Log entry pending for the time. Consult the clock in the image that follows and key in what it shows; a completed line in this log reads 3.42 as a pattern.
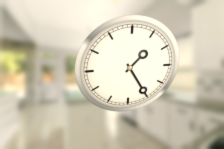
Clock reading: 1.25
